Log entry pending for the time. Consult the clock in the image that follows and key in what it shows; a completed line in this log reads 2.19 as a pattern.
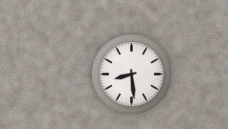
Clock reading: 8.29
